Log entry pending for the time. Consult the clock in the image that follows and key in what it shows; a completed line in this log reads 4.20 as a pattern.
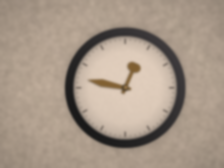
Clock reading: 12.47
